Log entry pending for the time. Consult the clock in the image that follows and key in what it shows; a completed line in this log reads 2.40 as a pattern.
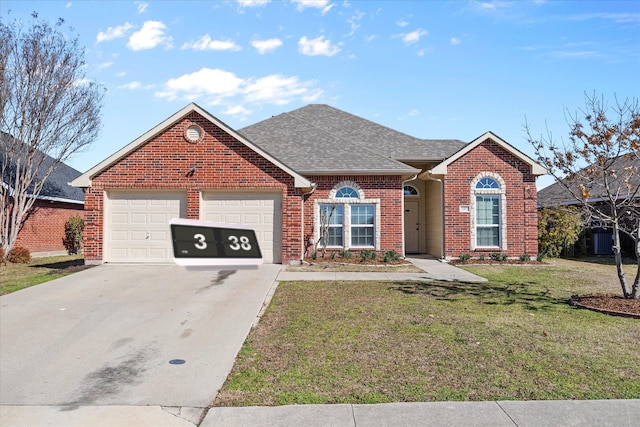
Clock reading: 3.38
